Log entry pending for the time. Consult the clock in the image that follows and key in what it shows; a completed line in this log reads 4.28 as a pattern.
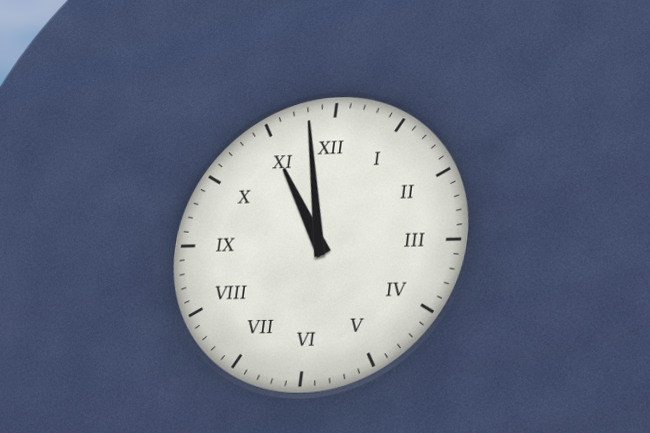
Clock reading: 10.58
